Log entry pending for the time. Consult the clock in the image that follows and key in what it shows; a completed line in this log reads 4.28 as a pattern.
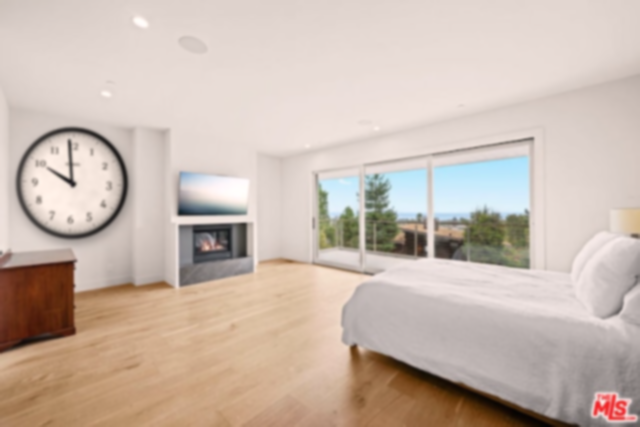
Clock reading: 9.59
